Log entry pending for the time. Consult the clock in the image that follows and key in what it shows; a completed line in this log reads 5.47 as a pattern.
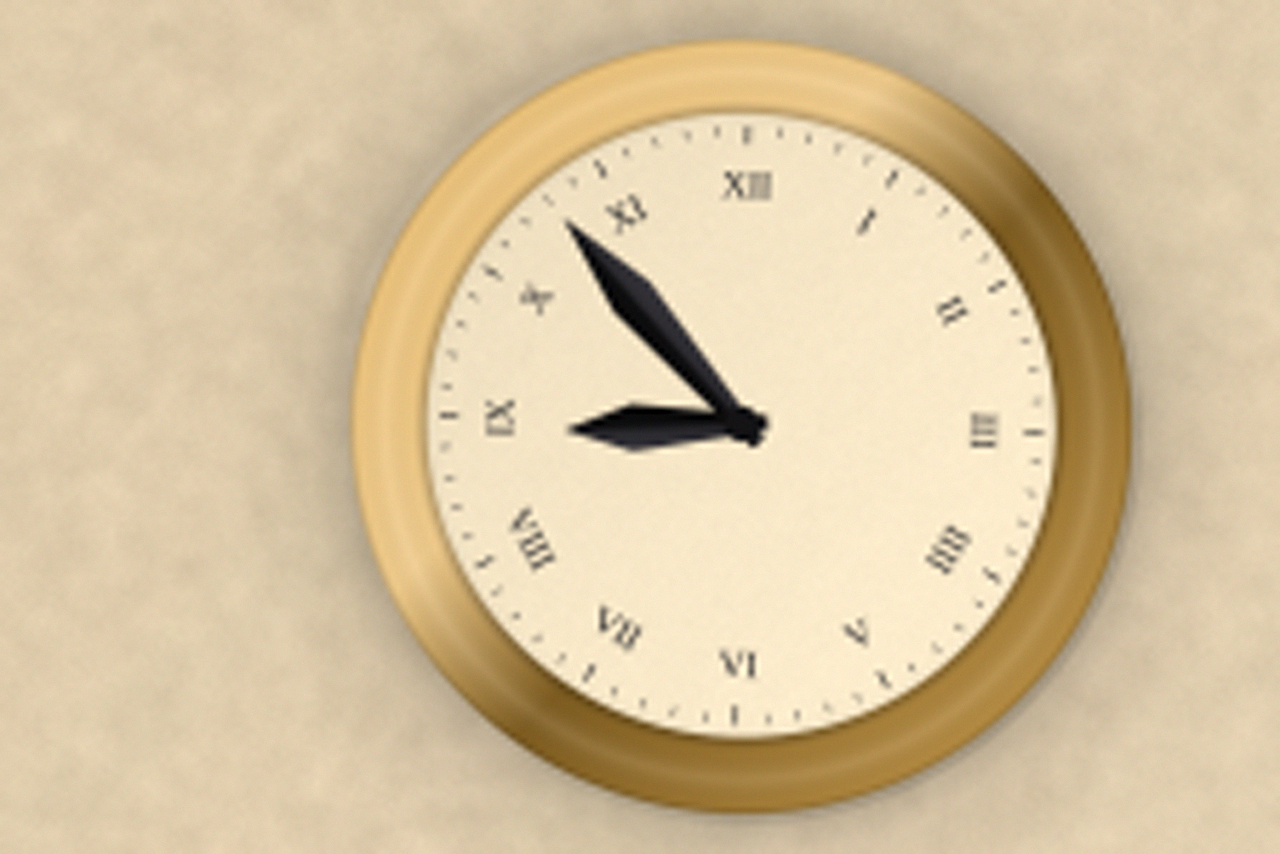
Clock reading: 8.53
